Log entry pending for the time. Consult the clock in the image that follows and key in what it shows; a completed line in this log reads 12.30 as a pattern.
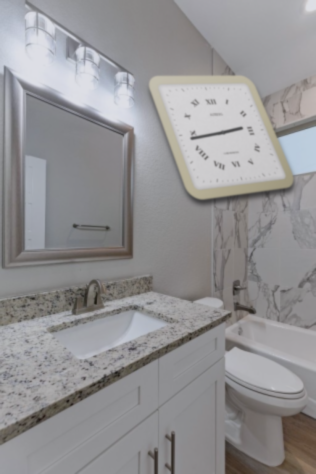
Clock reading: 2.44
